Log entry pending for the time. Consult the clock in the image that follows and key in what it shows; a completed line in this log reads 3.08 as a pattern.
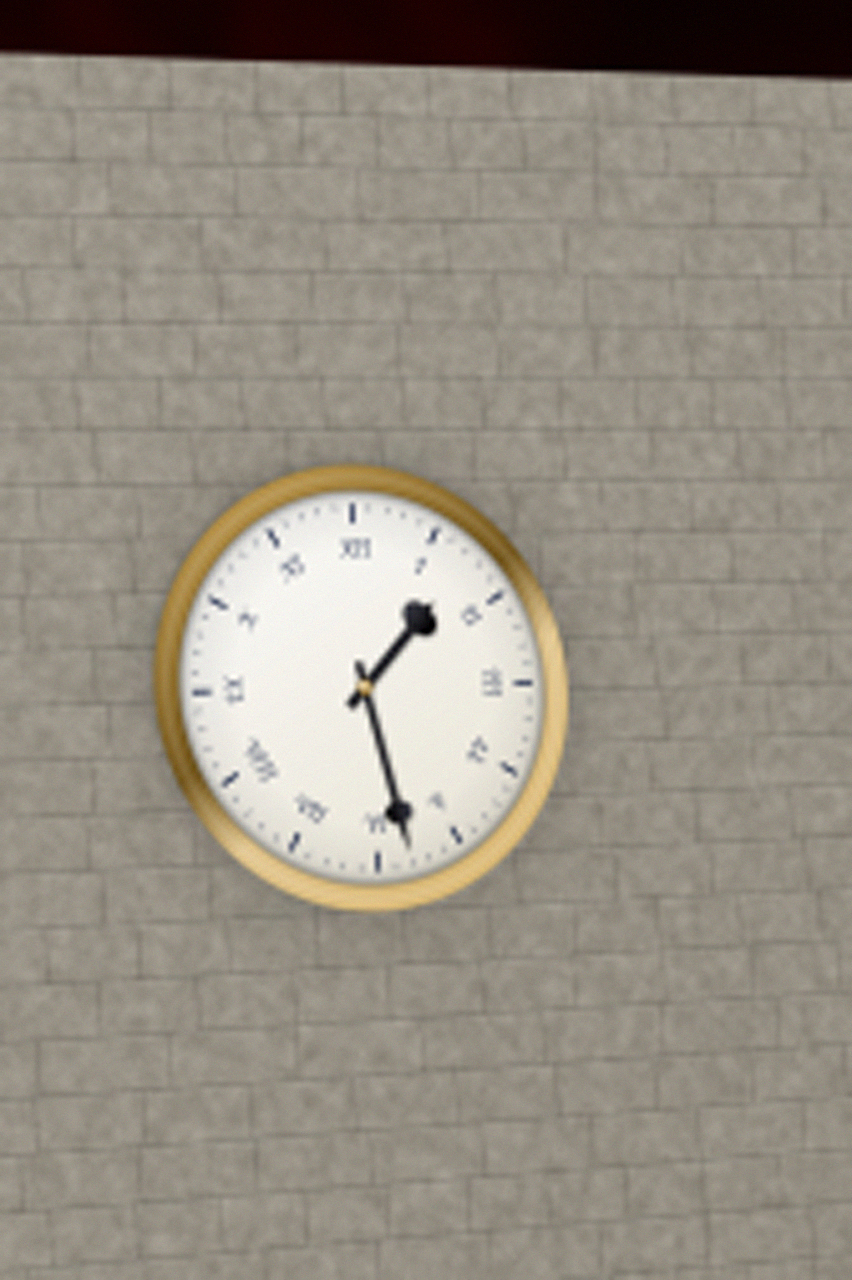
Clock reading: 1.28
